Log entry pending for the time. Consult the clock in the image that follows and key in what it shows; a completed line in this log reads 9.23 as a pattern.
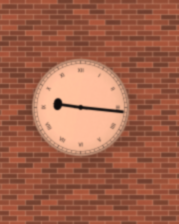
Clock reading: 9.16
